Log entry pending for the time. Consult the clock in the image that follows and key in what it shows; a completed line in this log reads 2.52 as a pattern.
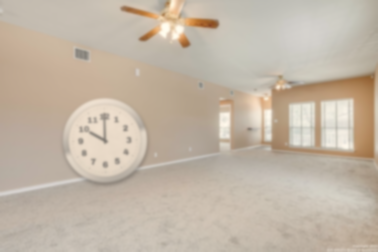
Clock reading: 10.00
